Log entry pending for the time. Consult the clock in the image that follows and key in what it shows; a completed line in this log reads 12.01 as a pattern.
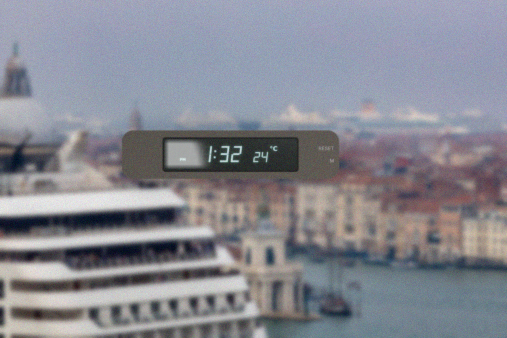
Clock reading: 1.32
